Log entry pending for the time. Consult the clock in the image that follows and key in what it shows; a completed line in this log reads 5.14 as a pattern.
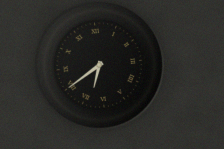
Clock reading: 6.40
